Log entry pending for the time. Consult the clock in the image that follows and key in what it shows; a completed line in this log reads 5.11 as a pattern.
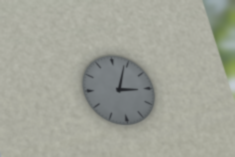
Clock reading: 3.04
